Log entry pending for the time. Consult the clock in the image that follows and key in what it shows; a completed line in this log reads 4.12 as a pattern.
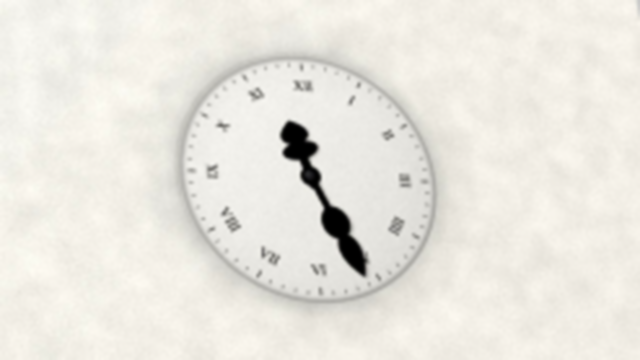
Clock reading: 11.26
